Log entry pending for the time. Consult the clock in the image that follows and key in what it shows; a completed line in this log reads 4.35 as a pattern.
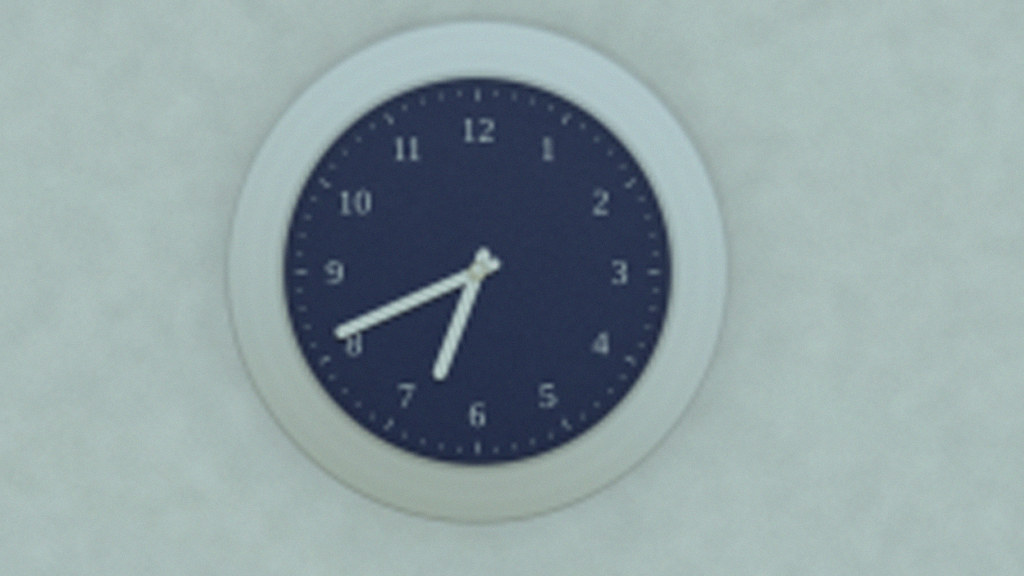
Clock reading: 6.41
